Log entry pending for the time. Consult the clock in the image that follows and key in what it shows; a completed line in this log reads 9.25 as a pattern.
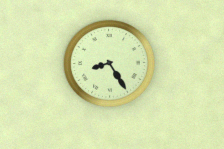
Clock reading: 8.25
